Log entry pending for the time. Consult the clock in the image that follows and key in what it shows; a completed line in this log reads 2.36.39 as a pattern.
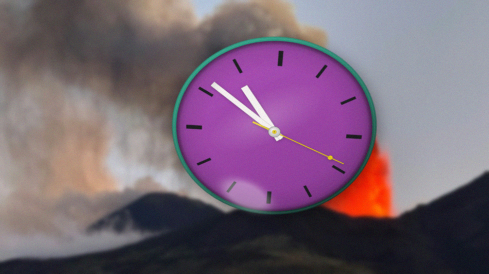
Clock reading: 10.51.19
